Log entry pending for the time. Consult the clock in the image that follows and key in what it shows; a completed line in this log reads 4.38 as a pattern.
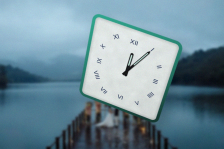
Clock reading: 12.05
